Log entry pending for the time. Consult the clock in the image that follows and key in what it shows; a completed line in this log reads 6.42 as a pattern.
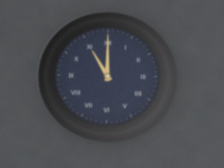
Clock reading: 11.00
